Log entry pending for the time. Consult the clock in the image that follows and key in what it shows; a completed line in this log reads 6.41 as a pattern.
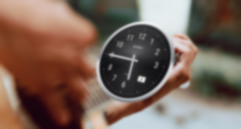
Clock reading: 5.45
